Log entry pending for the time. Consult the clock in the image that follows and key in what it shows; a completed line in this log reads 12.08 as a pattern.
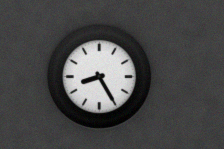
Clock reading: 8.25
